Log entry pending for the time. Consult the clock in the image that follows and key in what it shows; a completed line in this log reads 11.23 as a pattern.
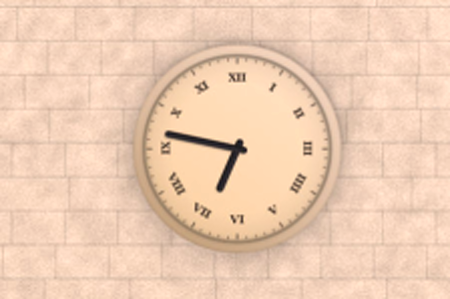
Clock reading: 6.47
